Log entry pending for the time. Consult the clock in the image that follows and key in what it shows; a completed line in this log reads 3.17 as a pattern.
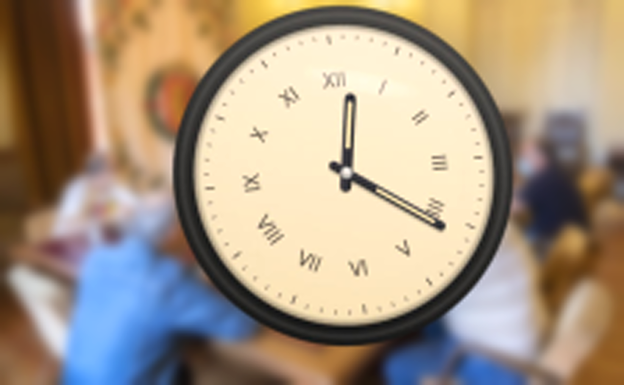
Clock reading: 12.21
